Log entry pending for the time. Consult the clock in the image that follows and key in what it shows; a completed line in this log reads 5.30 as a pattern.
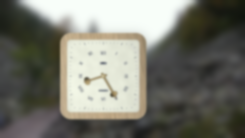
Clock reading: 8.25
